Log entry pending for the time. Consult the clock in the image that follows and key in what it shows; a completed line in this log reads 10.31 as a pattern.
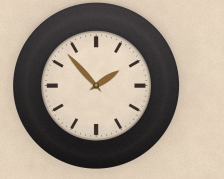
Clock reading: 1.53
